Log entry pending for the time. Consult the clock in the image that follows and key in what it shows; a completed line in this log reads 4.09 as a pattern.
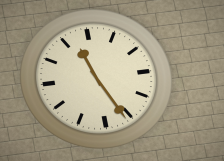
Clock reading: 11.26
